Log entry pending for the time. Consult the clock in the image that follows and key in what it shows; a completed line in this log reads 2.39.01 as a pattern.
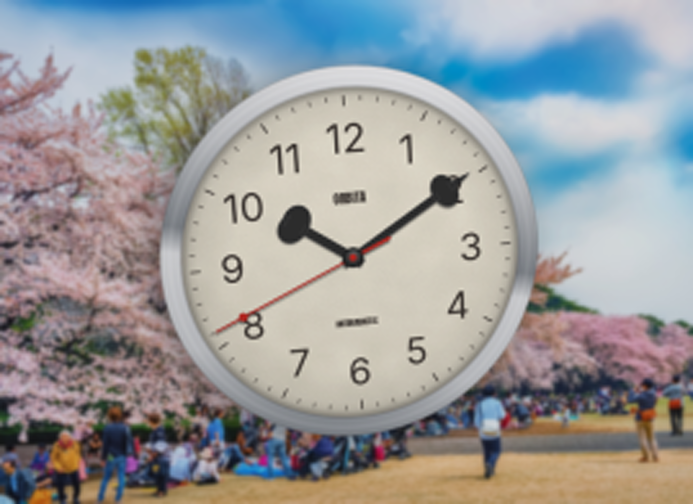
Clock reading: 10.09.41
